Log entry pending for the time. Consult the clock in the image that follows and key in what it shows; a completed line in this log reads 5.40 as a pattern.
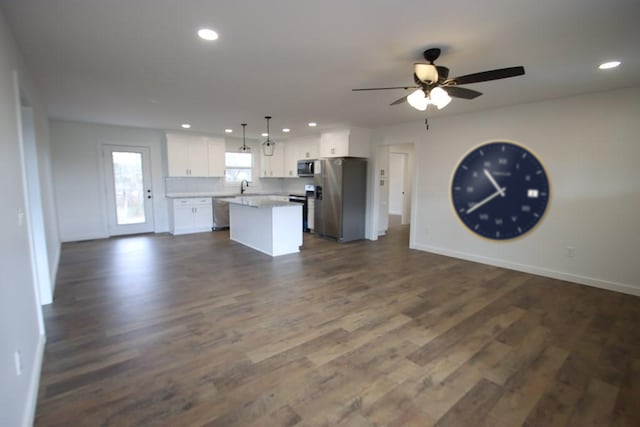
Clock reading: 10.39
